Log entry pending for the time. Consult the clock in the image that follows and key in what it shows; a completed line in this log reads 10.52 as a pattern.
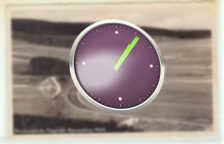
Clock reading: 1.06
